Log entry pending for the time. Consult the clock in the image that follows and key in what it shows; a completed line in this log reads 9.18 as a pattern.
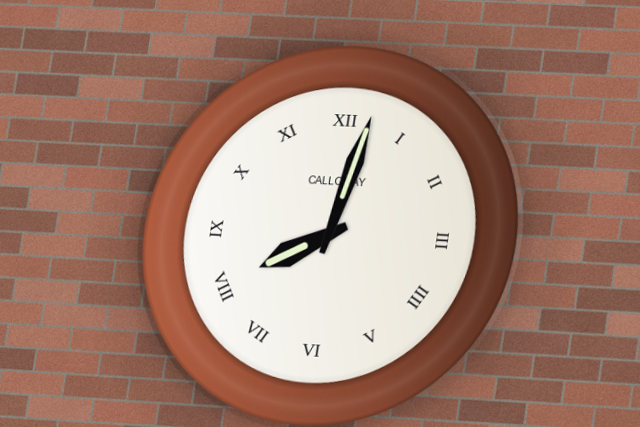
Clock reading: 8.02
